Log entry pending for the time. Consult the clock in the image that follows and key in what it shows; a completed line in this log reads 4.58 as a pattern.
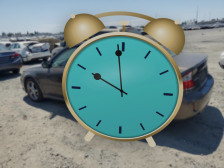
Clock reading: 9.59
